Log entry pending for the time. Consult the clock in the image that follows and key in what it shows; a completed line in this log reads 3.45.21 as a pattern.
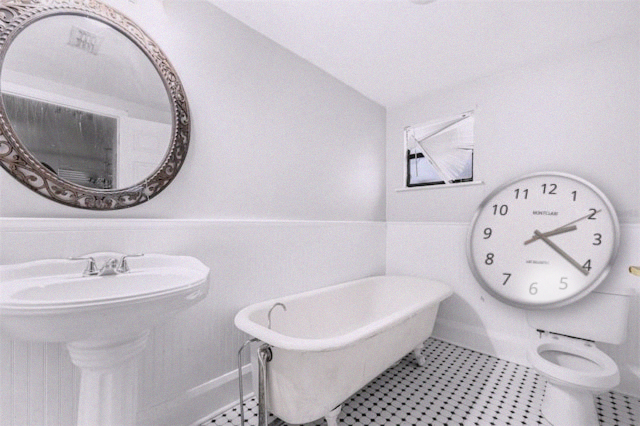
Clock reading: 2.21.10
